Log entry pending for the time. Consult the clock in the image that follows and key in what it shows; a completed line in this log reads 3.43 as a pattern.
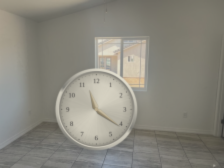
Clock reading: 11.21
